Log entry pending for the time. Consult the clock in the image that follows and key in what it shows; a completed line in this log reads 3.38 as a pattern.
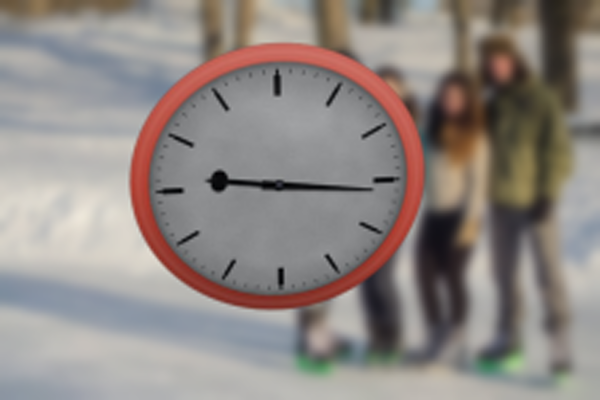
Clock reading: 9.16
